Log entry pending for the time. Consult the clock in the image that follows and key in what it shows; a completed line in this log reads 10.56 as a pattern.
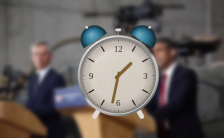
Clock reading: 1.32
